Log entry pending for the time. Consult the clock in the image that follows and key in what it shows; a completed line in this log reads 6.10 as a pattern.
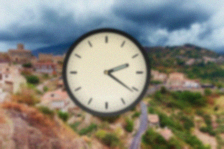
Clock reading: 2.21
